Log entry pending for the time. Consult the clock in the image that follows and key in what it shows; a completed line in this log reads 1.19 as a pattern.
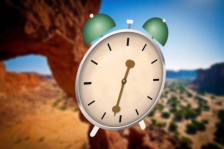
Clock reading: 12.32
